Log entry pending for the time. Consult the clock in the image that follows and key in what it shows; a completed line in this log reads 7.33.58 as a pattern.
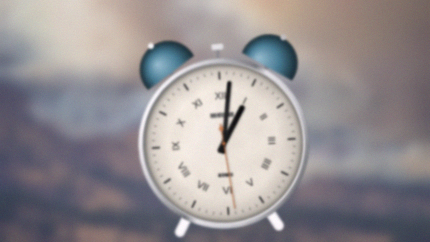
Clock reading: 1.01.29
